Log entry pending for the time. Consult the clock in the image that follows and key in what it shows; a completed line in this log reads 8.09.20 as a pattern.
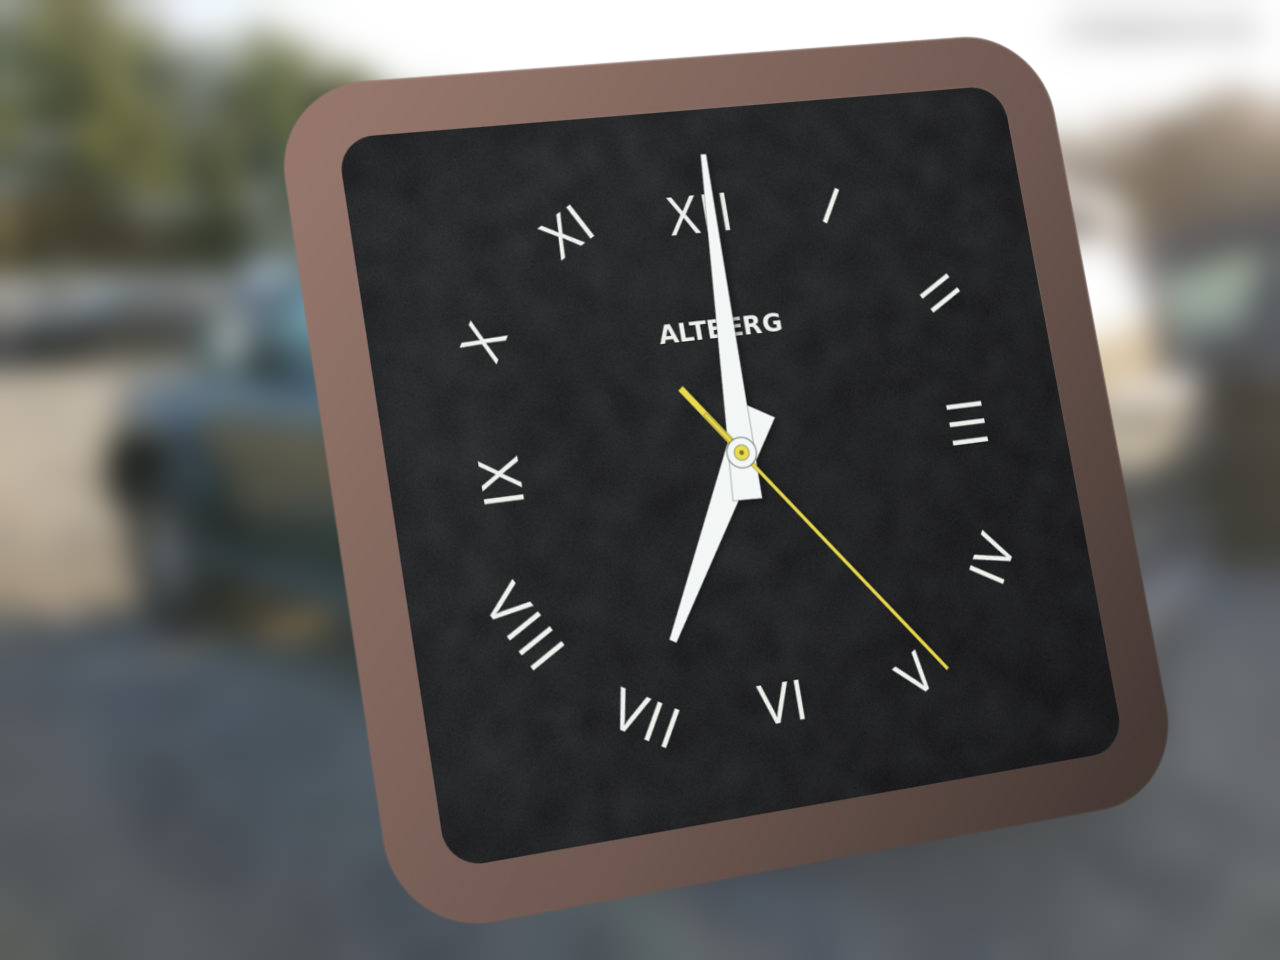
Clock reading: 7.00.24
